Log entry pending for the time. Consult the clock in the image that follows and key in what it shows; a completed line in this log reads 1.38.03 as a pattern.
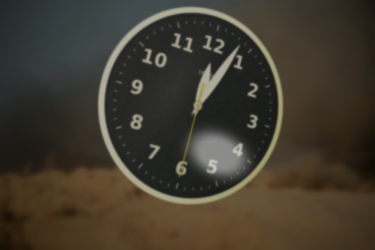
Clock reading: 12.03.30
